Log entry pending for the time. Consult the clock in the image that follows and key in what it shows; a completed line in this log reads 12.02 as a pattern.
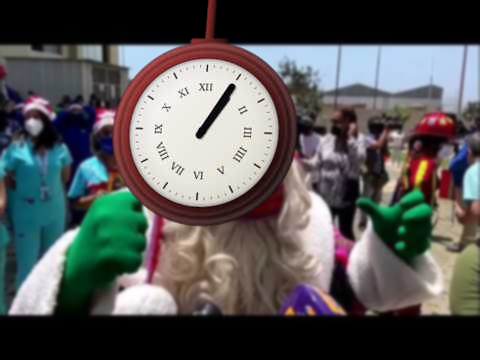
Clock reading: 1.05
